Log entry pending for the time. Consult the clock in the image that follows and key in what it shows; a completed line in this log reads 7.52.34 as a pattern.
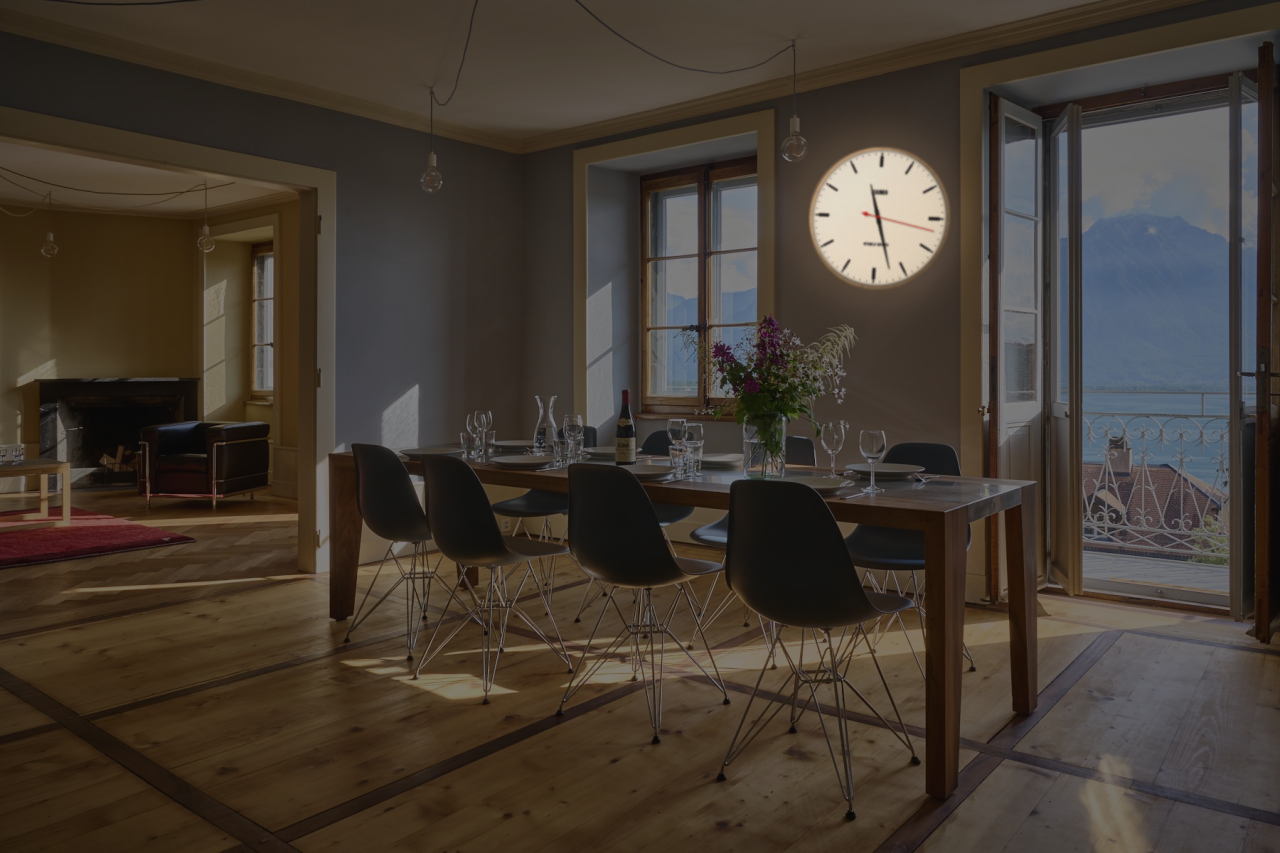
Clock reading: 11.27.17
